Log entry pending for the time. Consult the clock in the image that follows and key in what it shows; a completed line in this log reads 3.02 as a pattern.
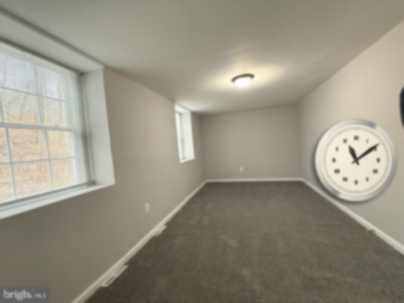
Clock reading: 11.09
